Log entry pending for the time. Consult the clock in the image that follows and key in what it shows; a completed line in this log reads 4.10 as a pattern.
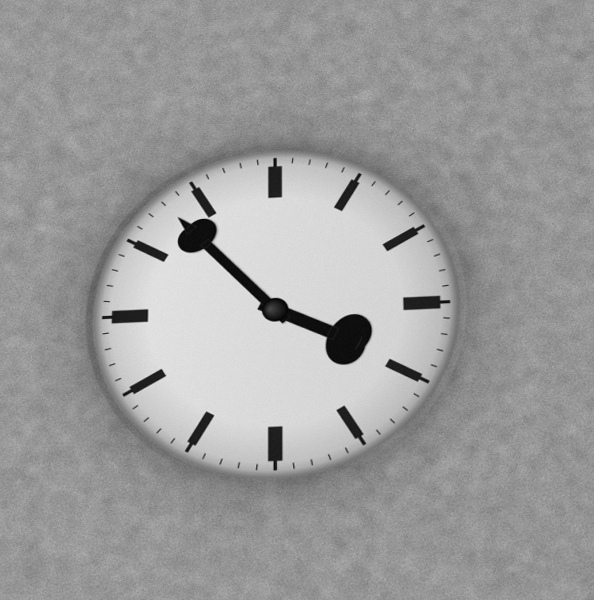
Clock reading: 3.53
